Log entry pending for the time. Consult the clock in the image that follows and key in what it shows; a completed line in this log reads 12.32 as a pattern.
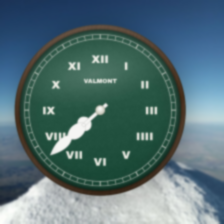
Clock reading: 7.38
